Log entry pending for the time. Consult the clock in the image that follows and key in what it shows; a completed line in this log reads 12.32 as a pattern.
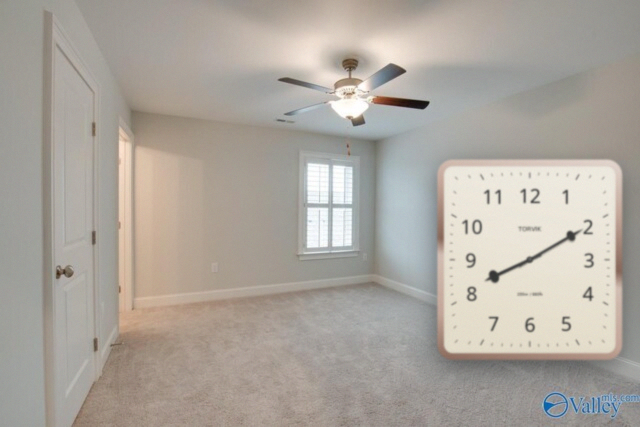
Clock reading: 8.10
